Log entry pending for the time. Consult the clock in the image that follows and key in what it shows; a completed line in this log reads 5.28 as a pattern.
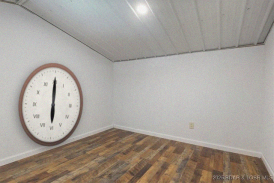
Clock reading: 6.00
